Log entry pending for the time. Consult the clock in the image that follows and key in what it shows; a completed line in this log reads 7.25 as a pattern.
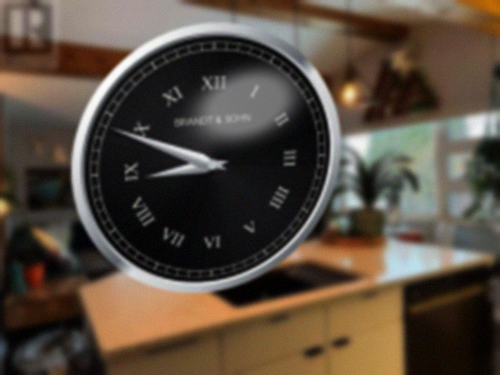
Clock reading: 8.49
